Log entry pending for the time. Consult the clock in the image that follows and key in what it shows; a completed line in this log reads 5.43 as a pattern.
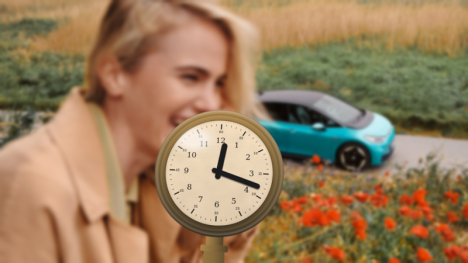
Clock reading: 12.18
